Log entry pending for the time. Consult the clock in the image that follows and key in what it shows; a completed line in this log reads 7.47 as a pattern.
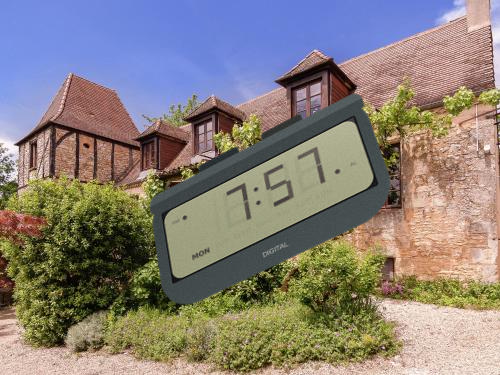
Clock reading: 7.57
